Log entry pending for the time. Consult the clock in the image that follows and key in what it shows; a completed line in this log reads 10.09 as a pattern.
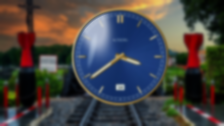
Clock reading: 3.39
